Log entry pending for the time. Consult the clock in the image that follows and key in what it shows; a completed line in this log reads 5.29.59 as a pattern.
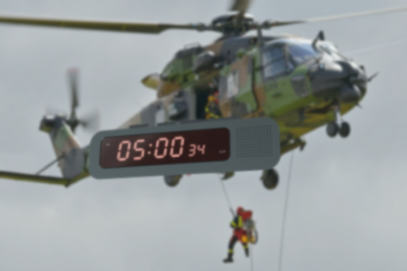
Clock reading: 5.00.34
